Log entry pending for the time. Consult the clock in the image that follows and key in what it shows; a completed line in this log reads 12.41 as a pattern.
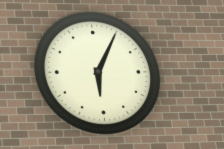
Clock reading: 6.05
